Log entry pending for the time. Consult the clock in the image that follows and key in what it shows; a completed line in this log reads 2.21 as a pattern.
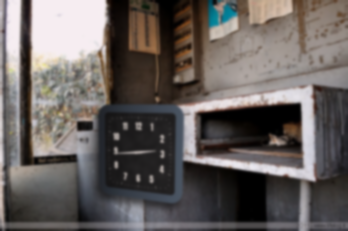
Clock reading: 2.44
